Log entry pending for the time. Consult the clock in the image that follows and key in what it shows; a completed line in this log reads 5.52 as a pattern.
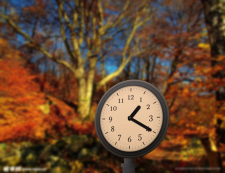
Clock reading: 1.20
